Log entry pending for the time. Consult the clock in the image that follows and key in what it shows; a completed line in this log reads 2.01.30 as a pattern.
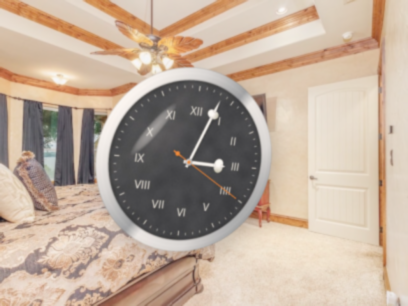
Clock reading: 3.03.20
